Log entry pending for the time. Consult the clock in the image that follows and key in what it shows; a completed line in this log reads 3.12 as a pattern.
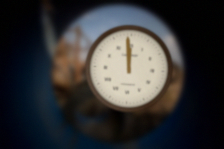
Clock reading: 11.59
